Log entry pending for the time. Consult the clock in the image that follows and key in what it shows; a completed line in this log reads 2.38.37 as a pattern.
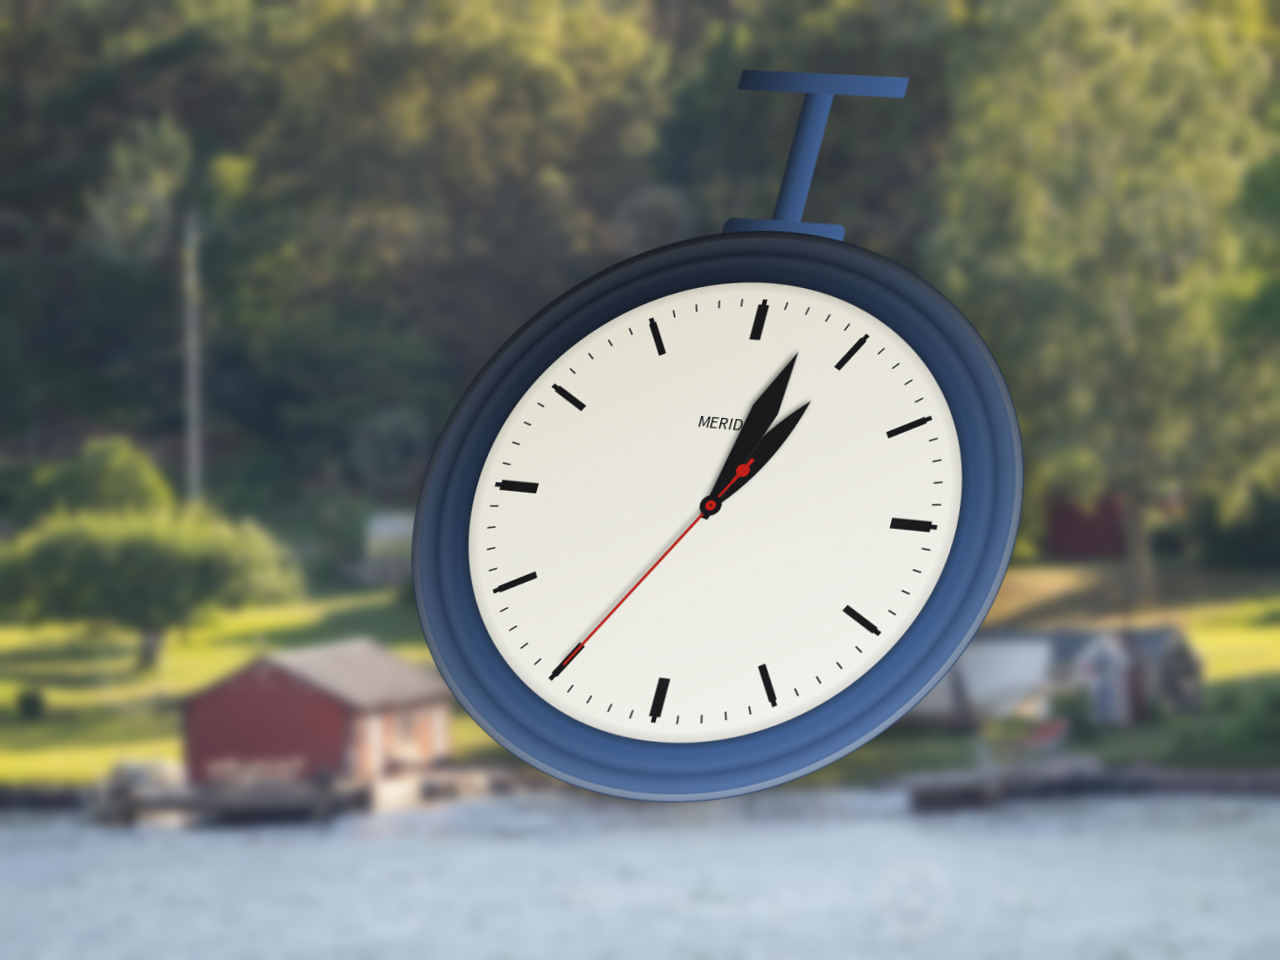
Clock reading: 1.02.35
